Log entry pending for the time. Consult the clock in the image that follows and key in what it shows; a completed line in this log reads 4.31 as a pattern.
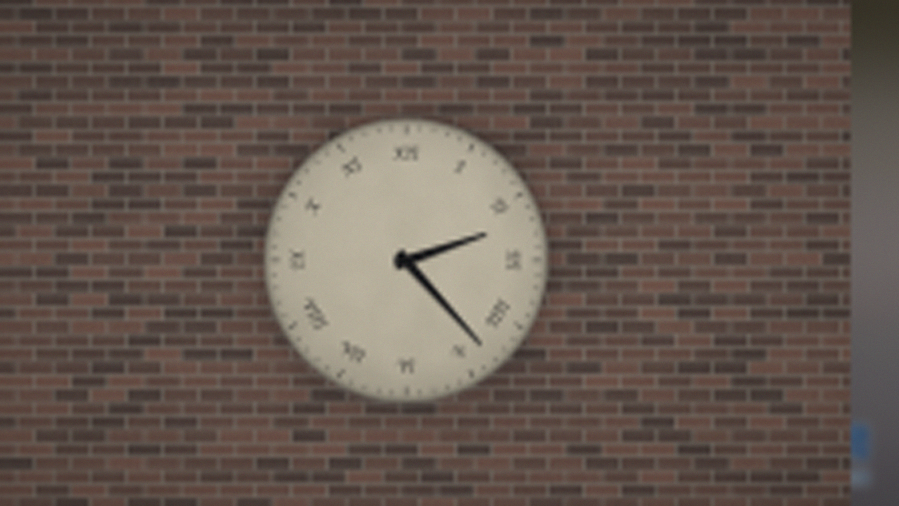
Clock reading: 2.23
